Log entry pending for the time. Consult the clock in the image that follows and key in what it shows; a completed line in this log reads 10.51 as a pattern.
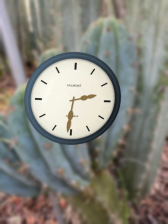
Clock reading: 2.31
